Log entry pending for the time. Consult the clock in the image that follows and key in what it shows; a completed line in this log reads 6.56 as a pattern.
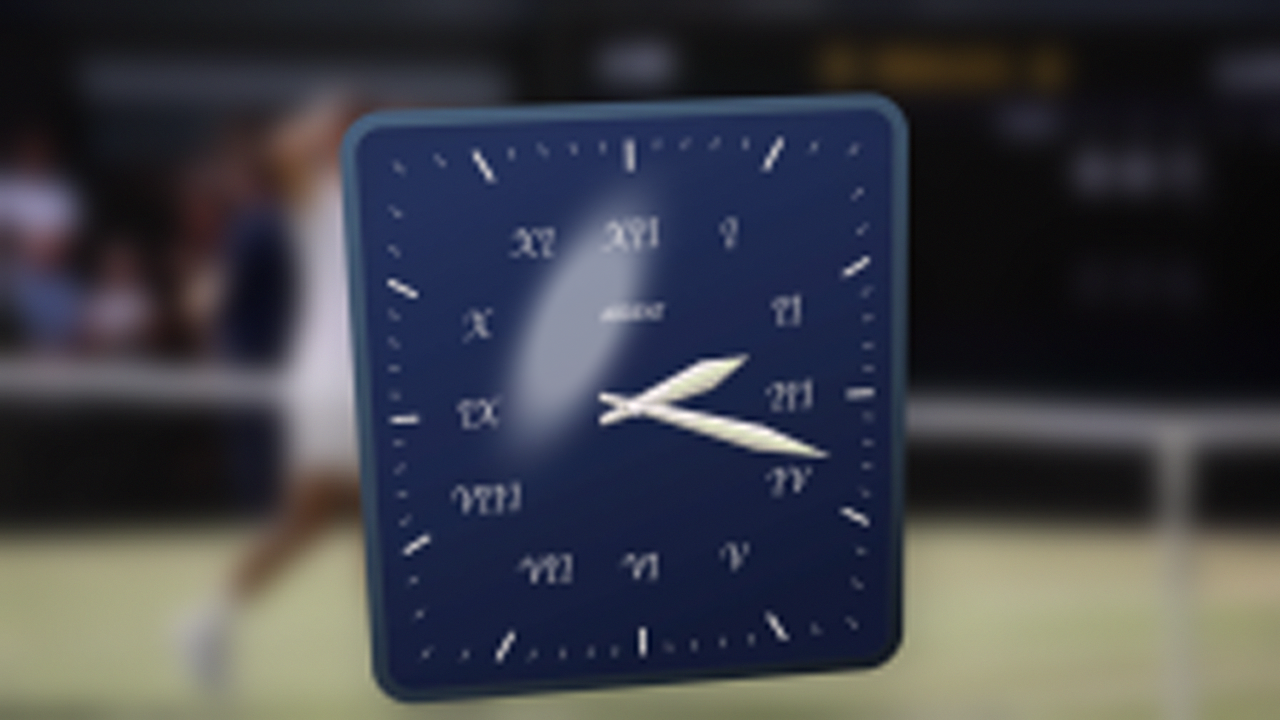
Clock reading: 2.18
